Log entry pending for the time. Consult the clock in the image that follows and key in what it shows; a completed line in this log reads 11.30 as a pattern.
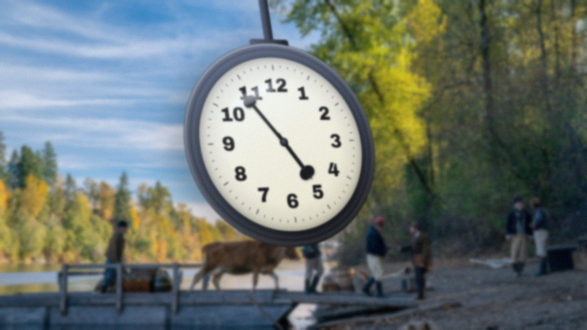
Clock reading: 4.54
